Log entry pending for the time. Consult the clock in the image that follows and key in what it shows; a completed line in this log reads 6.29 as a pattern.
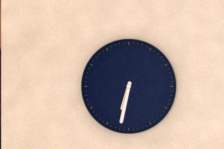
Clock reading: 6.32
